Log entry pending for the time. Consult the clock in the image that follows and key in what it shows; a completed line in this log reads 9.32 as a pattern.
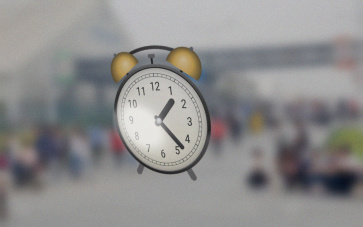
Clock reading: 1.23
